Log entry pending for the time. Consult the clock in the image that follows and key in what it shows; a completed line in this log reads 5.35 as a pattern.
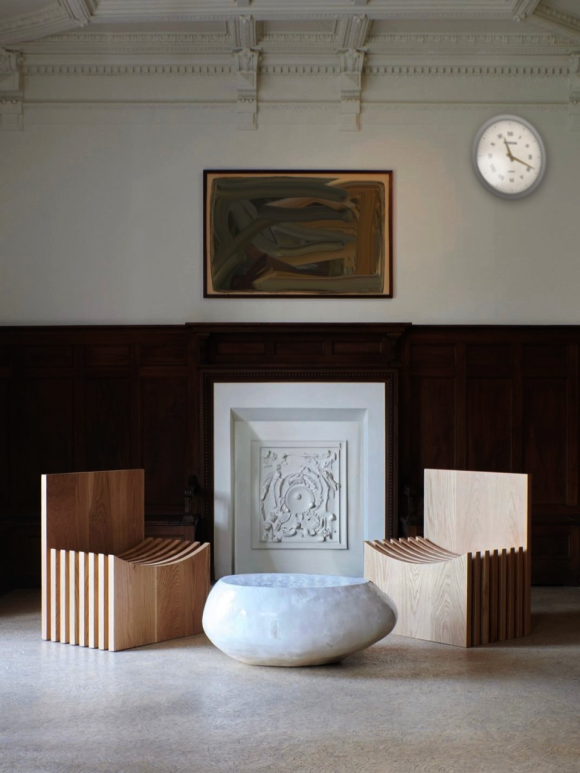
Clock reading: 11.19
